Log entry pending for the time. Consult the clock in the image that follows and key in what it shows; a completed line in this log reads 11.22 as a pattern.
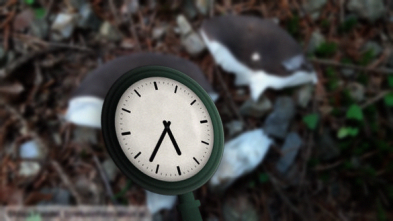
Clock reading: 5.37
